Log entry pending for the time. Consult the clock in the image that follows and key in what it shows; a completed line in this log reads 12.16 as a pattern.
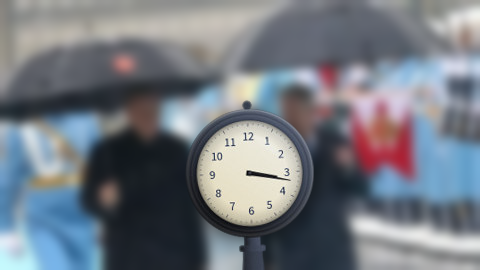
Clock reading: 3.17
